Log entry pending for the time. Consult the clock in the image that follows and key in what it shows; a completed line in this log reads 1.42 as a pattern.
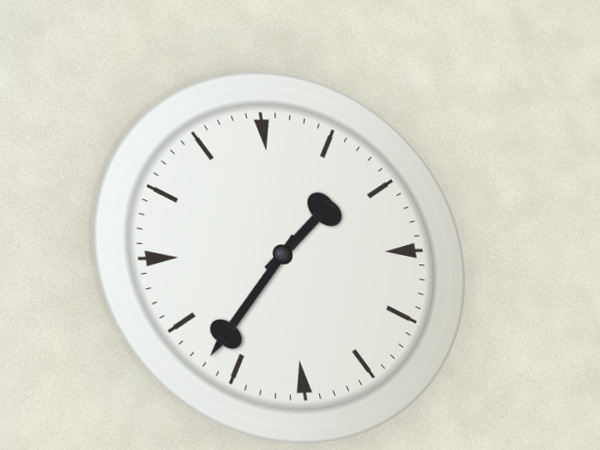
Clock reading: 1.37
